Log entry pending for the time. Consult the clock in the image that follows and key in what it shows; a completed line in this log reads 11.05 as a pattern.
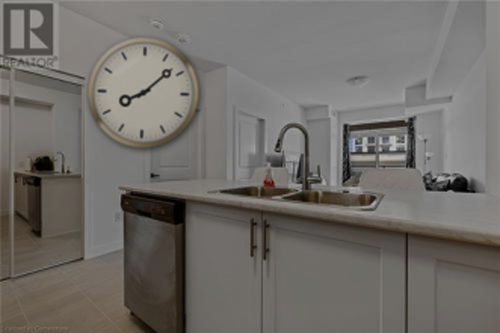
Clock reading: 8.08
